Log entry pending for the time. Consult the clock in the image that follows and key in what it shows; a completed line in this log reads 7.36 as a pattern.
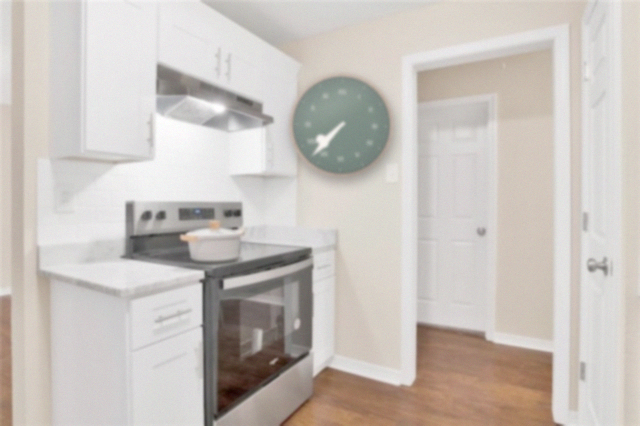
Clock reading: 7.37
